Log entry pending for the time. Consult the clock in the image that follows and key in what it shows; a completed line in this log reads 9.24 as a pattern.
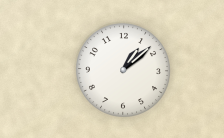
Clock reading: 1.08
